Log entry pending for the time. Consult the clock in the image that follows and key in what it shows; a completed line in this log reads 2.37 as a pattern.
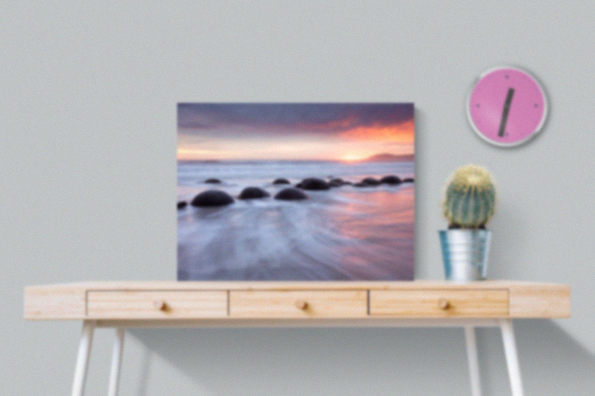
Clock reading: 12.32
